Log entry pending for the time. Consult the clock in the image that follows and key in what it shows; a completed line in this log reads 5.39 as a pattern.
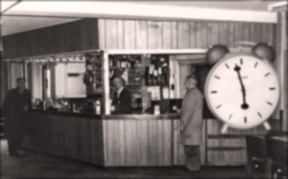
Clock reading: 5.58
